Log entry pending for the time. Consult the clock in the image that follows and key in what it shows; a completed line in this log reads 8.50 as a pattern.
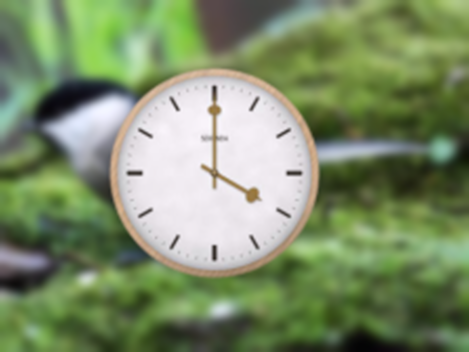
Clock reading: 4.00
